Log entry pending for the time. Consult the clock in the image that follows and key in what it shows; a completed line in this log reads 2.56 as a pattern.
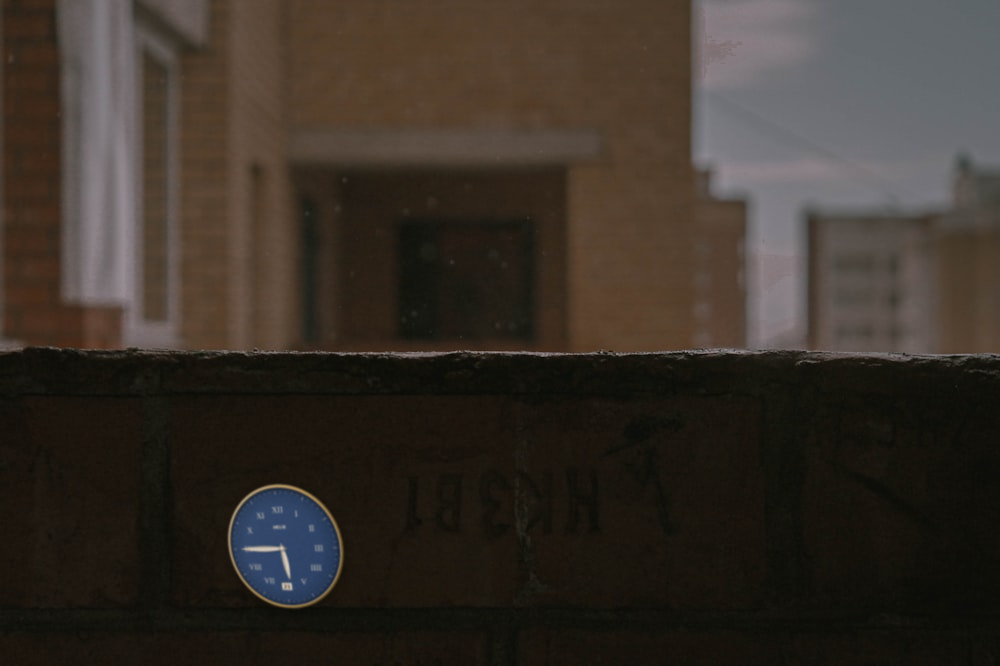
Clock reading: 5.45
